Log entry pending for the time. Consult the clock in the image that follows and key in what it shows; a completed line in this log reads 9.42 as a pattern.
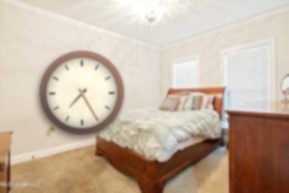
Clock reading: 7.25
